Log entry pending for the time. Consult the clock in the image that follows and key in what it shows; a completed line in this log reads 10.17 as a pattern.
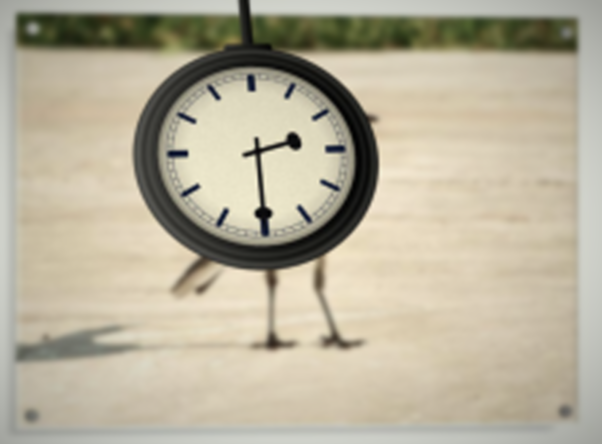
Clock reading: 2.30
